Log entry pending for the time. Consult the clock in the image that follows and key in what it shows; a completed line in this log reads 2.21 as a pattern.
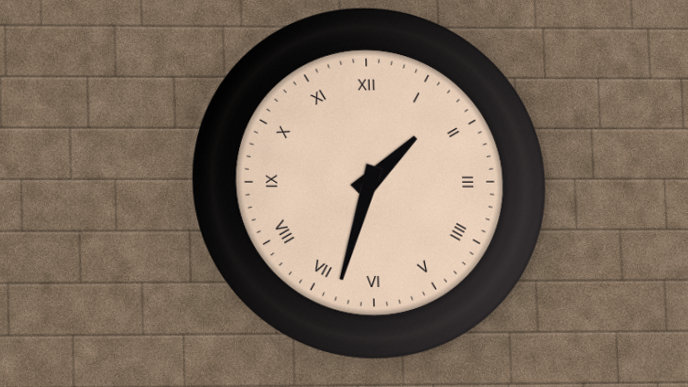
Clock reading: 1.33
